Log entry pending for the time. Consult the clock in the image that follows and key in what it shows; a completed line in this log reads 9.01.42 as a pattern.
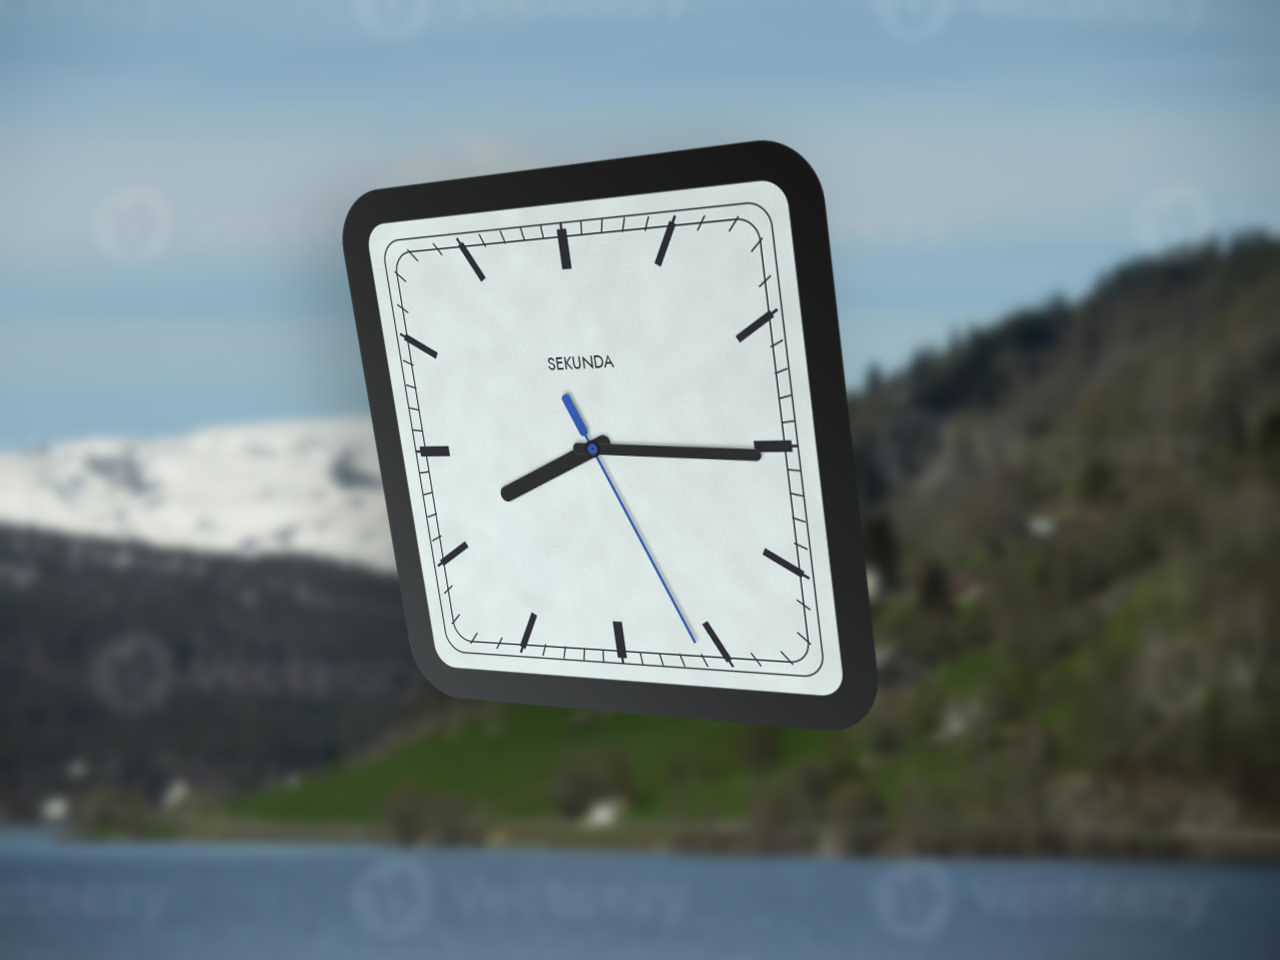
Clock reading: 8.15.26
